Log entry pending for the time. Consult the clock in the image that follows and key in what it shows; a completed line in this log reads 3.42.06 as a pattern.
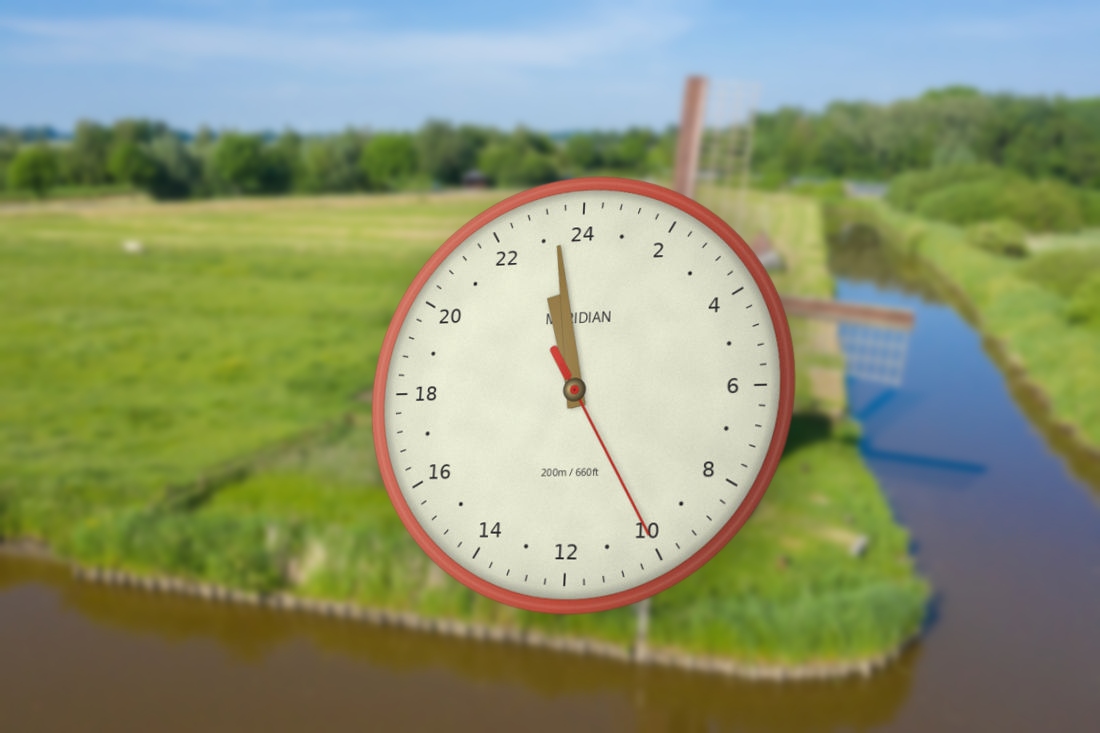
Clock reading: 22.58.25
